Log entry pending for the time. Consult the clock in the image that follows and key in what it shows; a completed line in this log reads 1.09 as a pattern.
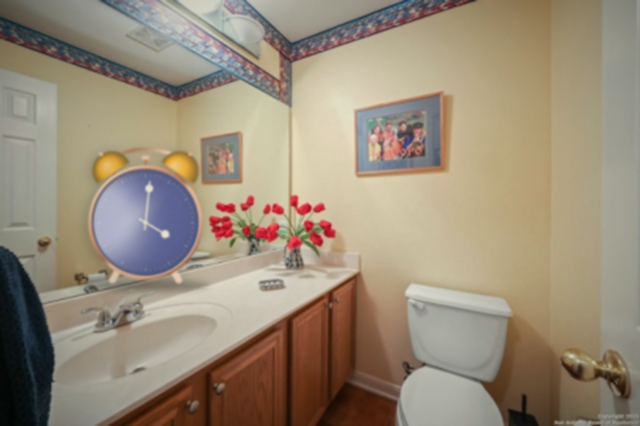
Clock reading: 4.01
